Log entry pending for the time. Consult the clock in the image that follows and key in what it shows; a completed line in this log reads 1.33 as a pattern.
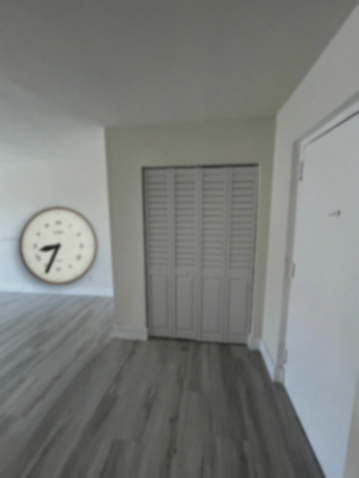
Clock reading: 8.34
